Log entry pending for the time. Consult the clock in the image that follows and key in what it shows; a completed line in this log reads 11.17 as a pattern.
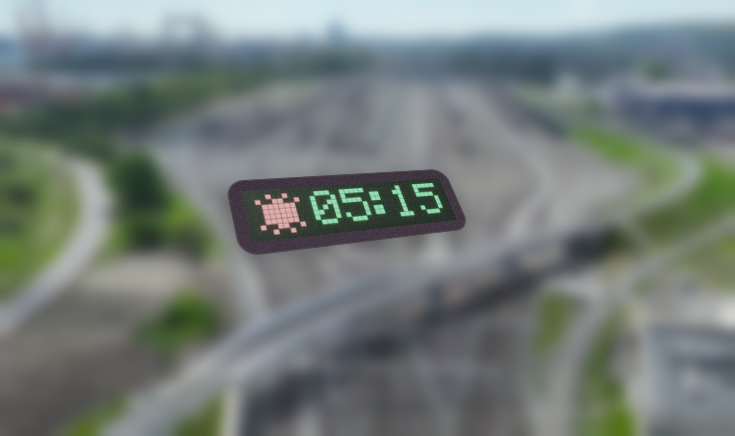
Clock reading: 5.15
